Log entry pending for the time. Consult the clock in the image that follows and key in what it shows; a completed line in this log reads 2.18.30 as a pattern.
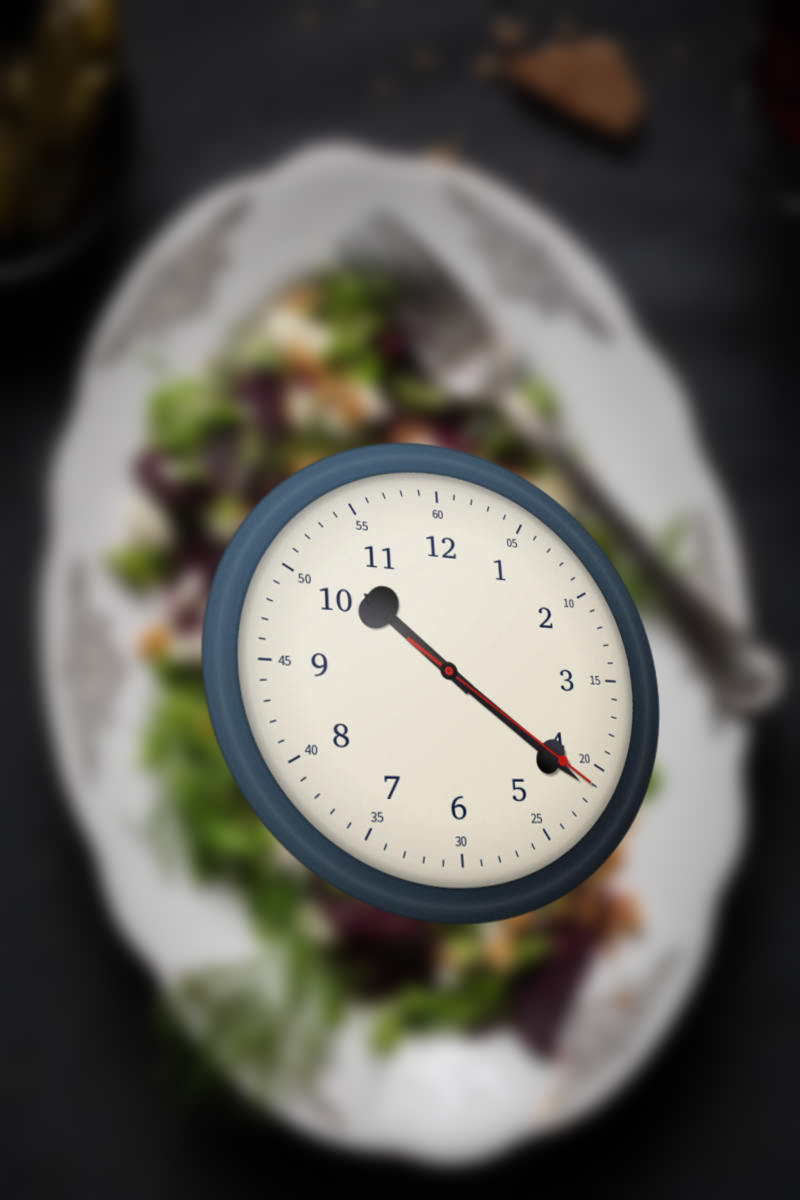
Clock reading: 10.21.21
